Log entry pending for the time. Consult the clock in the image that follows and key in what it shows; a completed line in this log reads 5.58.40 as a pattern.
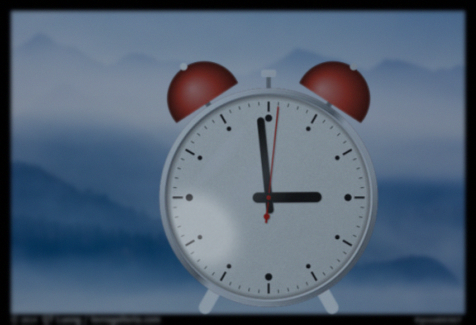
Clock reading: 2.59.01
